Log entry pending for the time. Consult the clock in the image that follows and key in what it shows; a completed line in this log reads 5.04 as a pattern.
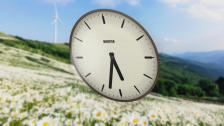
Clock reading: 5.33
